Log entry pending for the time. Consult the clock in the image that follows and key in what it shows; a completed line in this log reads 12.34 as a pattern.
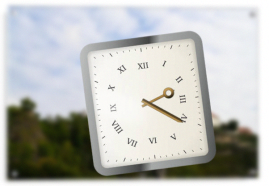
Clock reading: 2.21
